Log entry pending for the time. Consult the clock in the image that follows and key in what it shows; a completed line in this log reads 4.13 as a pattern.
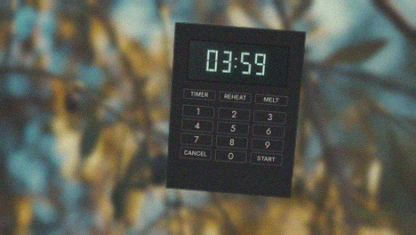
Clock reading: 3.59
